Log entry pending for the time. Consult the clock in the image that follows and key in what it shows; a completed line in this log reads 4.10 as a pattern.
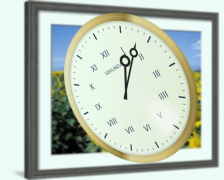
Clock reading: 1.08
